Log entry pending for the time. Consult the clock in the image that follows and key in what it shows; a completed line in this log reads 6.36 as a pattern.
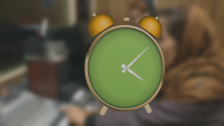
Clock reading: 4.08
